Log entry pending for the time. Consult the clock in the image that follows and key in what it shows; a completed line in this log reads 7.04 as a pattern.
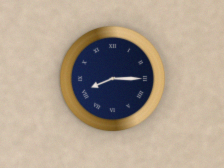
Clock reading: 8.15
